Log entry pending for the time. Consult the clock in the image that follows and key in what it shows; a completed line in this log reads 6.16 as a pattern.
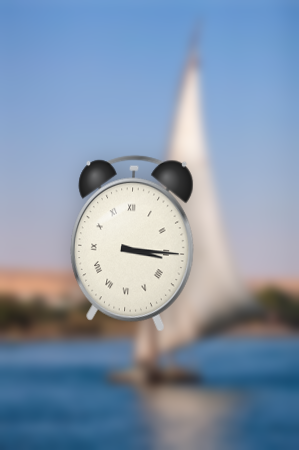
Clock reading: 3.15
